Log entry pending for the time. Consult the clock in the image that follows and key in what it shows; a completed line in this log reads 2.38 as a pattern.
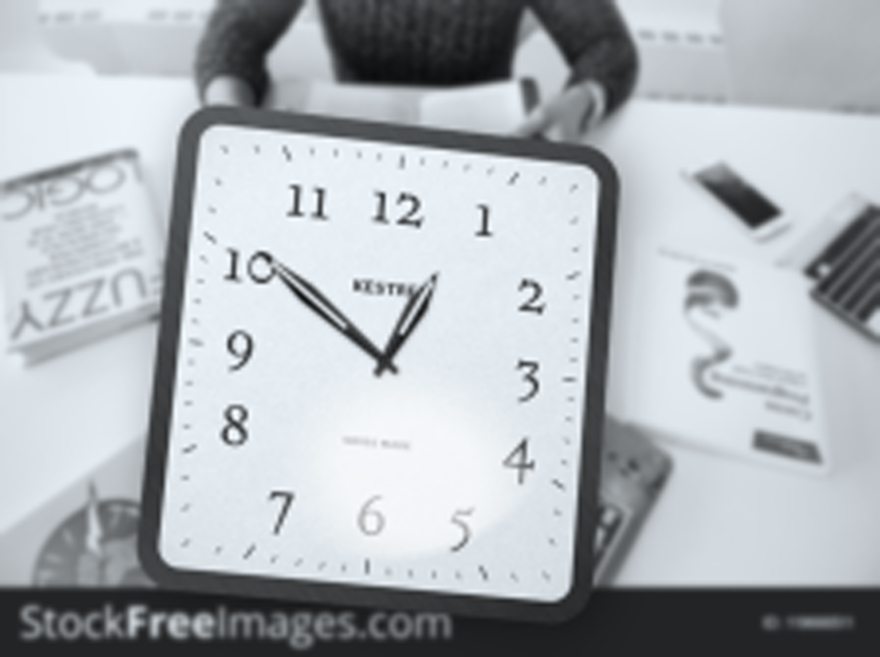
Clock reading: 12.51
